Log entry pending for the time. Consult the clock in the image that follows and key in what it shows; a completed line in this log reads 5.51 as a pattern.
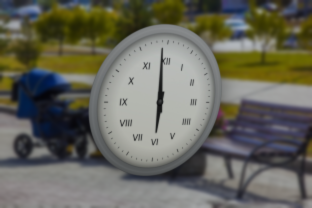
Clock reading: 5.59
